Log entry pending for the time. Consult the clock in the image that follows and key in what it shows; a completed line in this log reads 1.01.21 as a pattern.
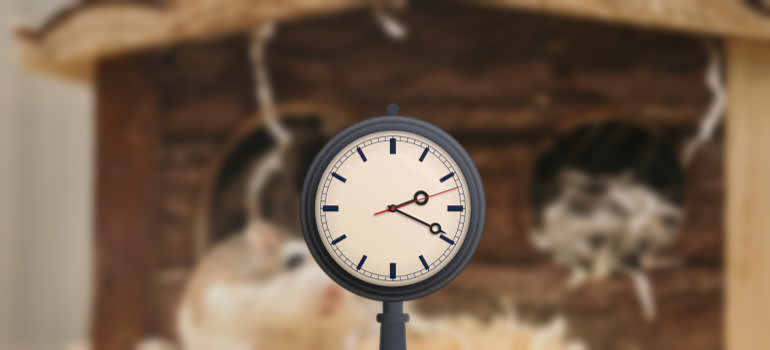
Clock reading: 2.19.12
